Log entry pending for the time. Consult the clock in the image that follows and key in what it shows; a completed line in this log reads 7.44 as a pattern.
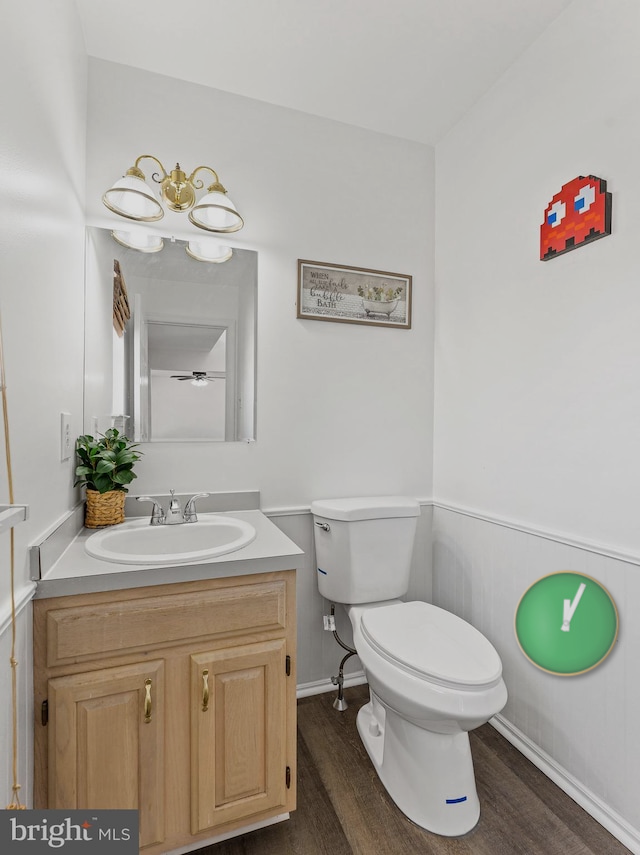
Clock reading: 12.04
